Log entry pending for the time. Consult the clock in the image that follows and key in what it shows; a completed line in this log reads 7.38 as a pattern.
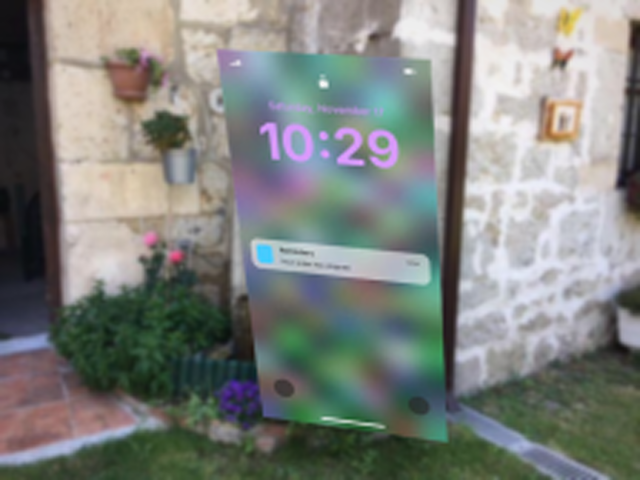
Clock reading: 10.29
